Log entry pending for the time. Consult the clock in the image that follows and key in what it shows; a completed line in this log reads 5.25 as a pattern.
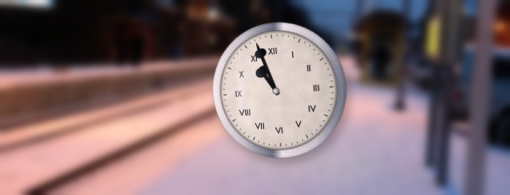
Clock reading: 10.57
